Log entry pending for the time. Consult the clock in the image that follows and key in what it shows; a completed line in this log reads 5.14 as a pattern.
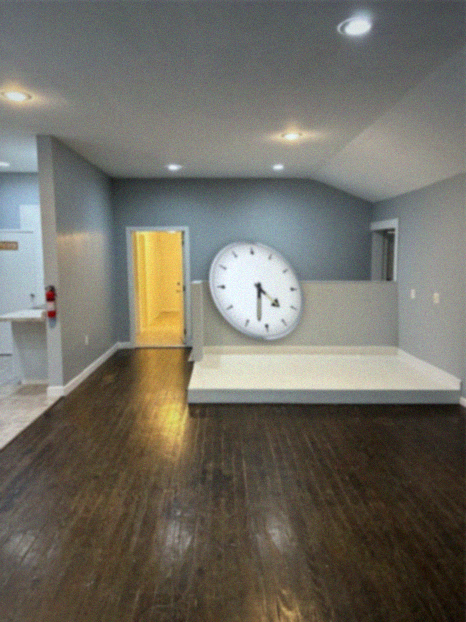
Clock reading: 4.32
